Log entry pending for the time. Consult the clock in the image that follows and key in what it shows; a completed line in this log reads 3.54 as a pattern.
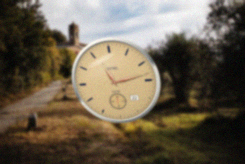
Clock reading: 11.13
